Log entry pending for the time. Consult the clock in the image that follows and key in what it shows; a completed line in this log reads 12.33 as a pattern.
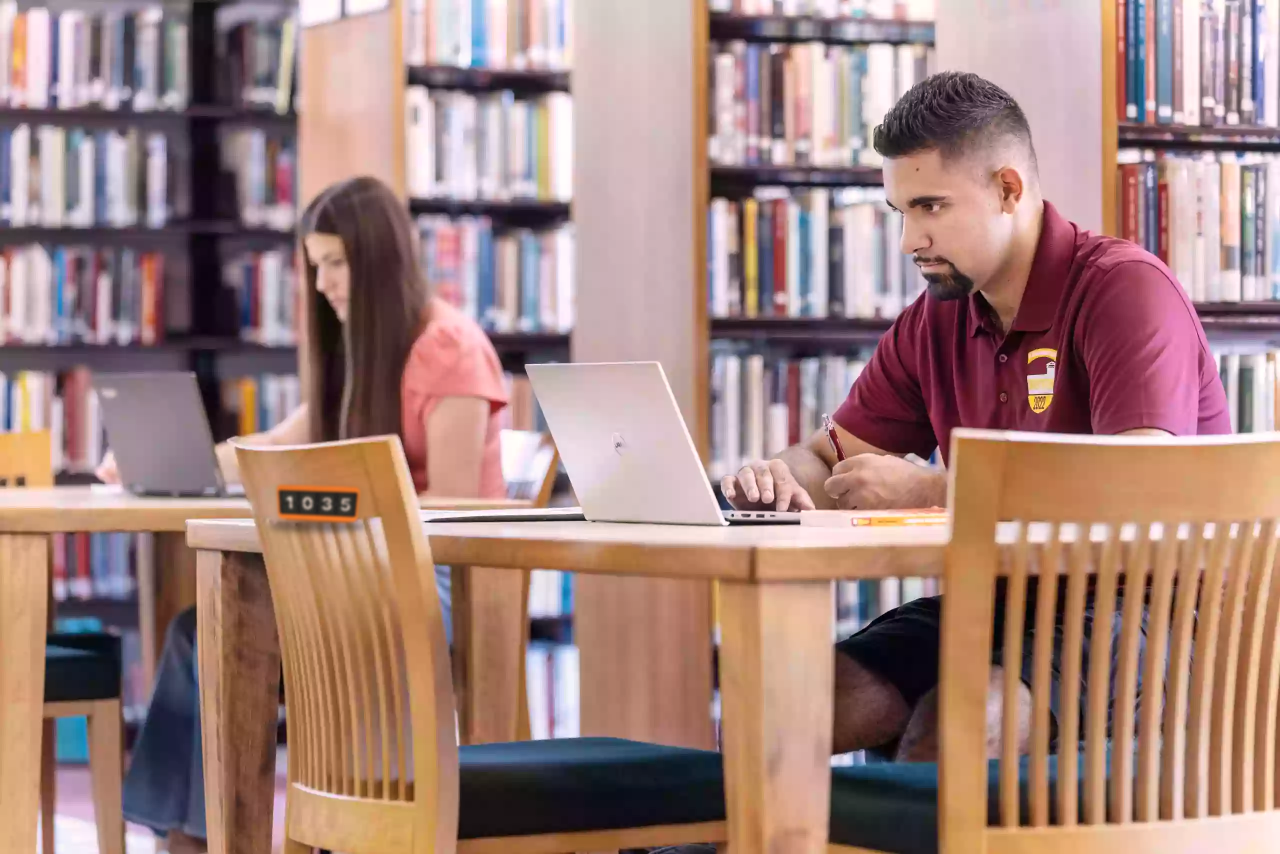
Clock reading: 10.35
